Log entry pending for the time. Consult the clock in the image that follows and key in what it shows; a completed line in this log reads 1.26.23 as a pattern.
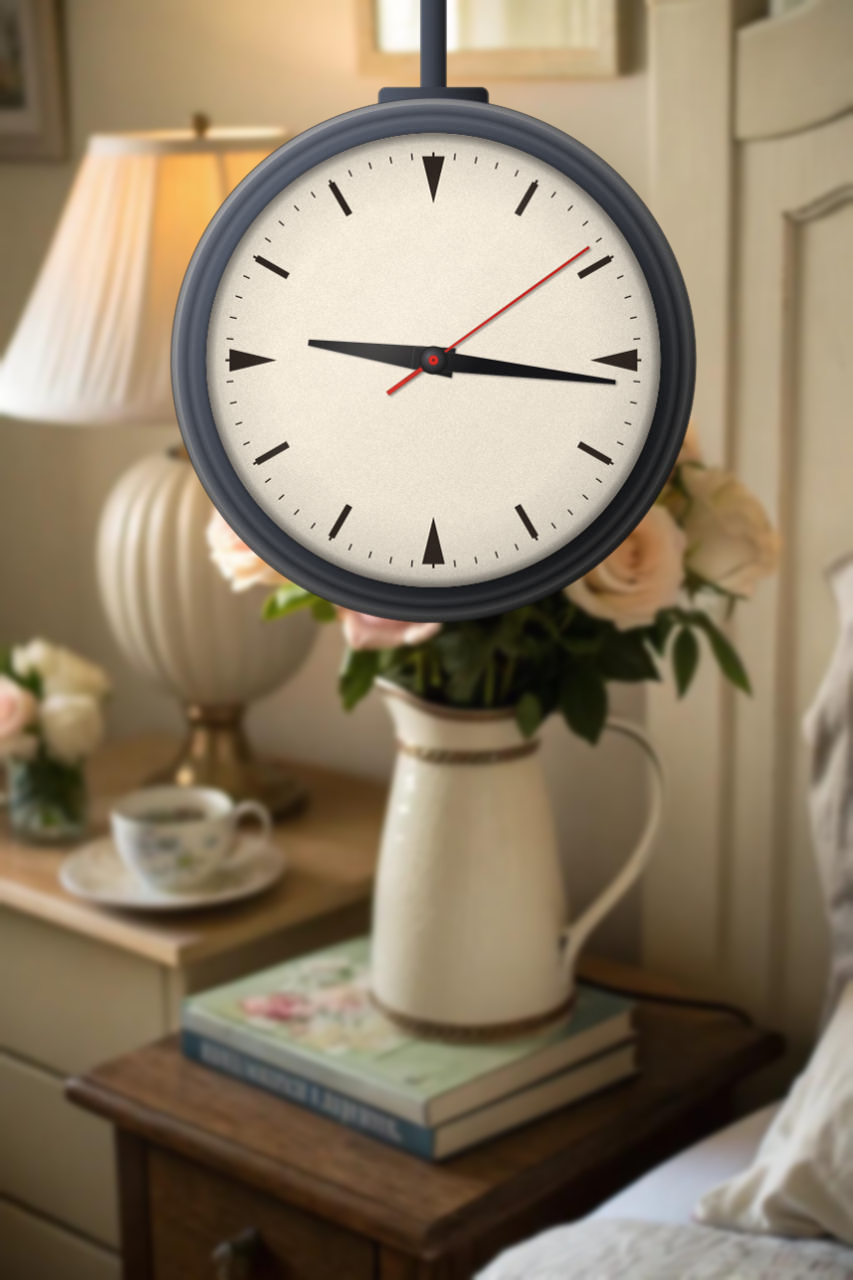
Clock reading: 9.16.09
